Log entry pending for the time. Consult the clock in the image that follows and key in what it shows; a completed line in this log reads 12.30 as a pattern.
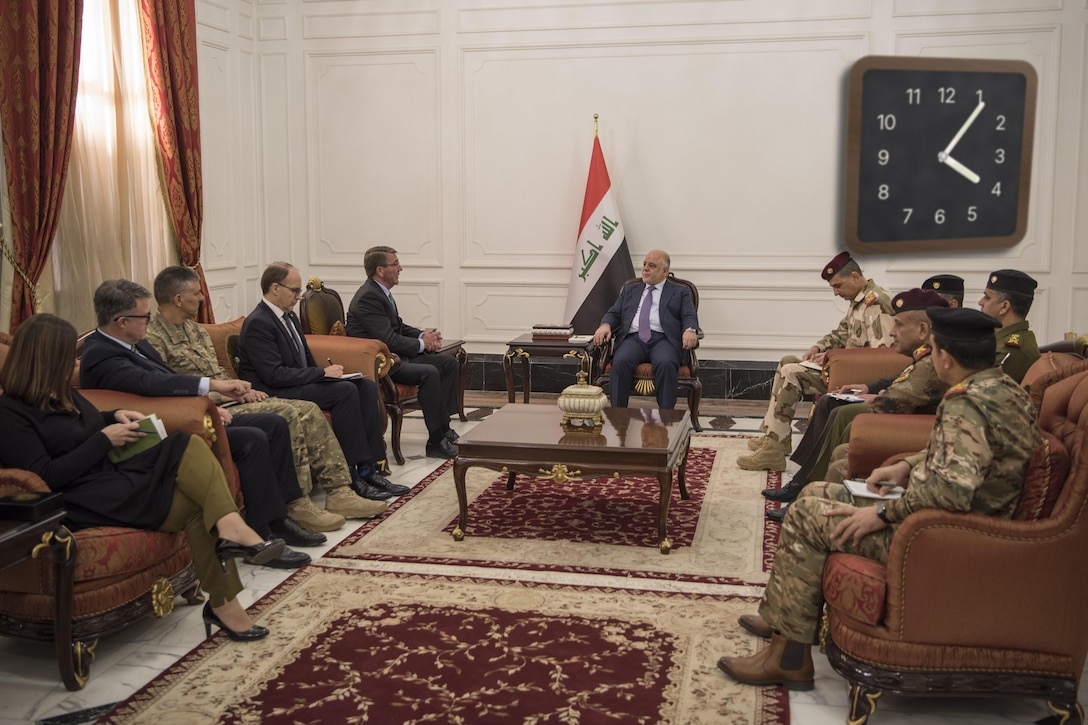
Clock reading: 4.06
